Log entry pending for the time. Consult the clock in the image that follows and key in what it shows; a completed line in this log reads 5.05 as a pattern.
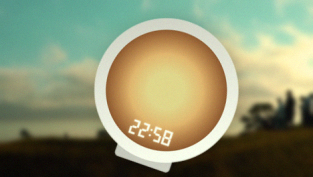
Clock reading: 22.58
